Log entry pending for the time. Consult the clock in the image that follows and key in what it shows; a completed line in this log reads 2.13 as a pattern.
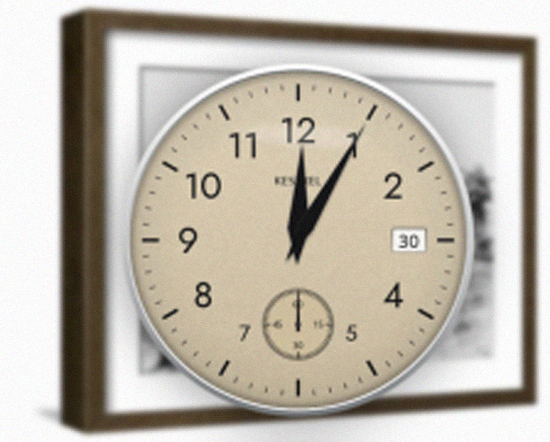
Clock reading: 12.05
